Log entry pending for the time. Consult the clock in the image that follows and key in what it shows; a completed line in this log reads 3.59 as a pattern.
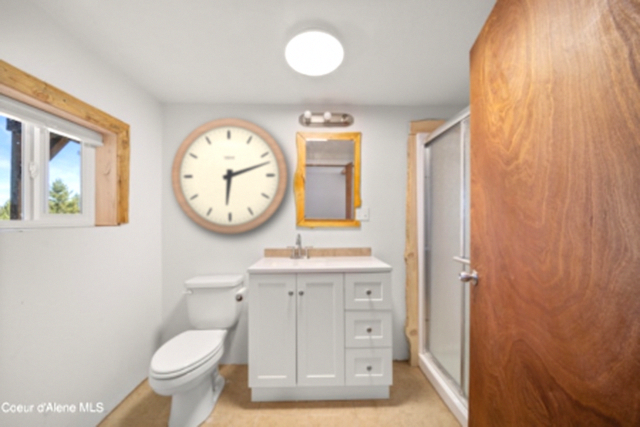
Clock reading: 6.12
